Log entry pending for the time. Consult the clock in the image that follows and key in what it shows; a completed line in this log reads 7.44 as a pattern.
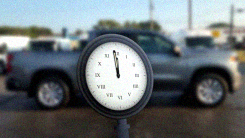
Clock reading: 11.59
